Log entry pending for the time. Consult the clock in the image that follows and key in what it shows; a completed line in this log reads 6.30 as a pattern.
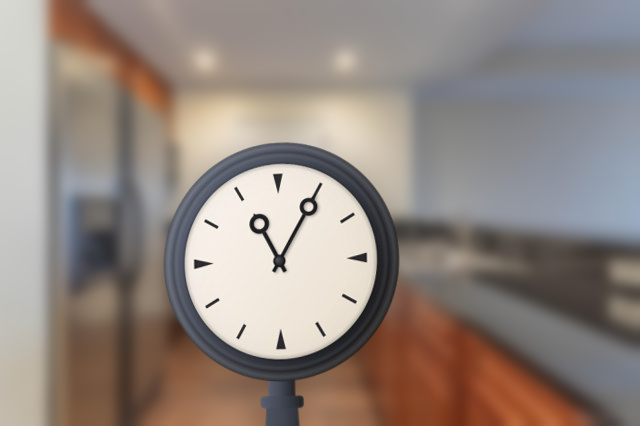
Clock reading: 11.05
